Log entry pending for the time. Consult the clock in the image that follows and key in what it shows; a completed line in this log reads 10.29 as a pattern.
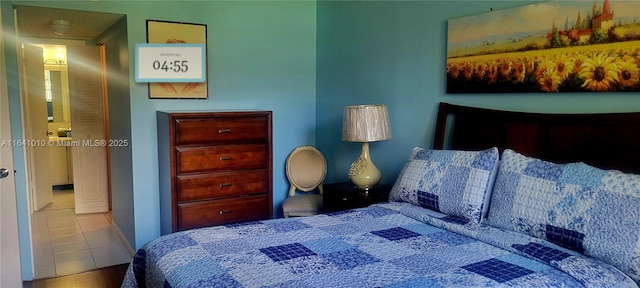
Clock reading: 4.55
